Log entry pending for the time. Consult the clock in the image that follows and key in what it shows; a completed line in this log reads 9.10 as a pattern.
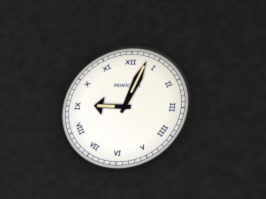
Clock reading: 9.03
